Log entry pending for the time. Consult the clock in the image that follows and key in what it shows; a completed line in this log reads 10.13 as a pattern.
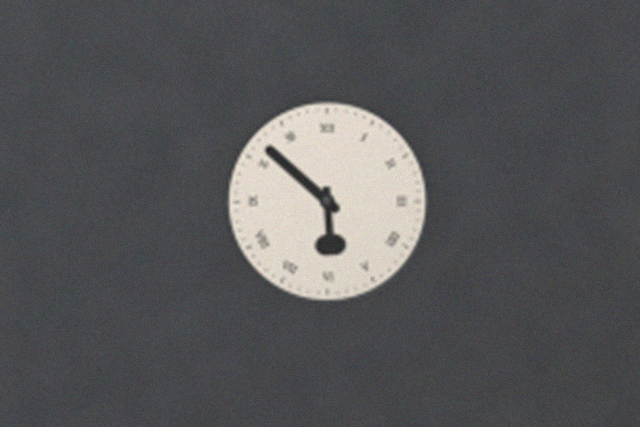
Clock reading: 5.52
